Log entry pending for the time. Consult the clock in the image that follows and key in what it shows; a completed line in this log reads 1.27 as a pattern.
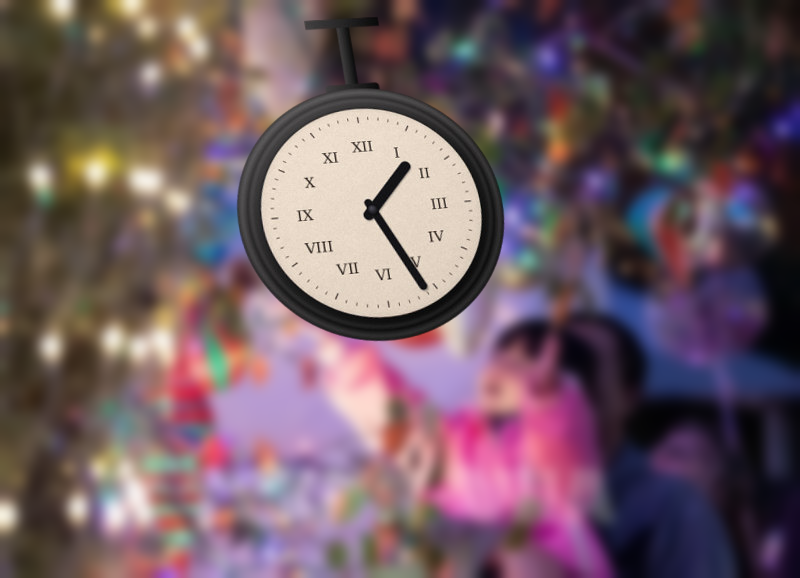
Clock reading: 1.26
